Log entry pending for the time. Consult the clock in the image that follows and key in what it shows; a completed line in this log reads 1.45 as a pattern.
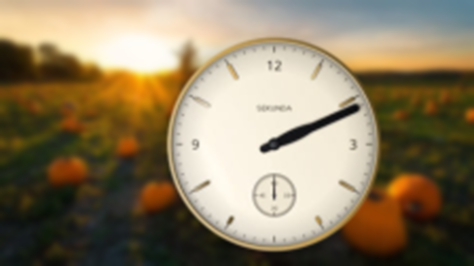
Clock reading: 2.11
